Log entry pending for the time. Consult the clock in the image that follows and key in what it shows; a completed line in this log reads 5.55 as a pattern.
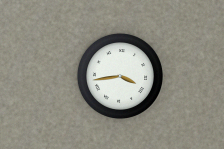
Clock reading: 3.43
